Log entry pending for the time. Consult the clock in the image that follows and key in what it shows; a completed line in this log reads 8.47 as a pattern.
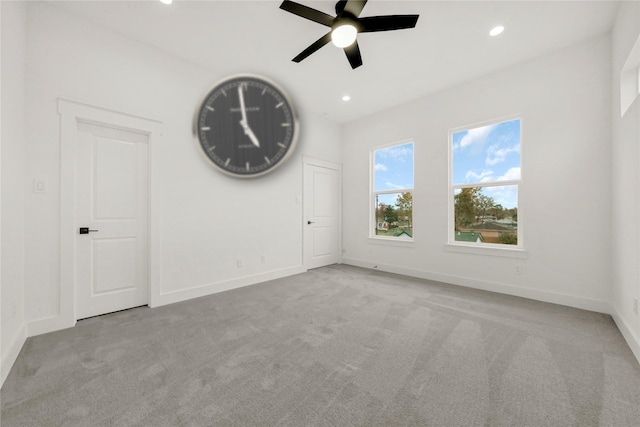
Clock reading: 4.59
